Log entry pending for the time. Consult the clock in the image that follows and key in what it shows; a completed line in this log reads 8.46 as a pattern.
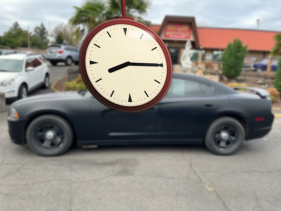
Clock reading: 8.15
